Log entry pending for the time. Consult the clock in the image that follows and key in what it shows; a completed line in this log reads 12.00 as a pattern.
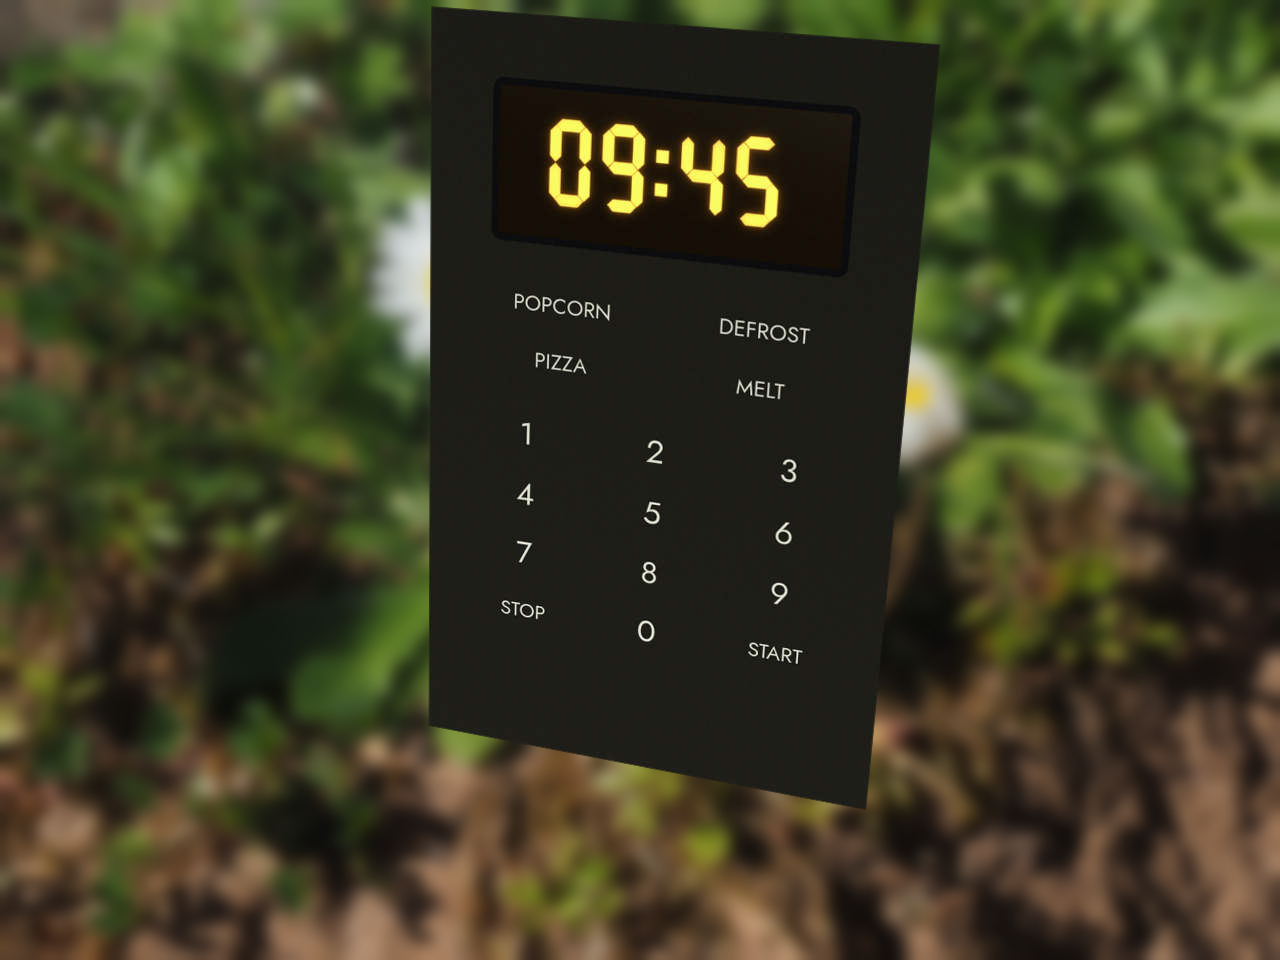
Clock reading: 9.45
